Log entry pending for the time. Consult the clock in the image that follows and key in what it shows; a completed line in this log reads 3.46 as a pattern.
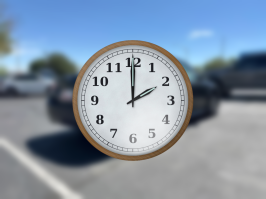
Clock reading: 2.00
